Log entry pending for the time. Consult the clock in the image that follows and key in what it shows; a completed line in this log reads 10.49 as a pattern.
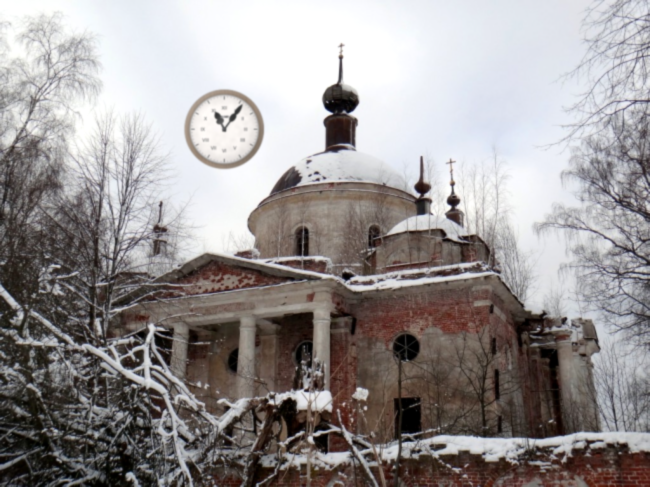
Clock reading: 11.06
